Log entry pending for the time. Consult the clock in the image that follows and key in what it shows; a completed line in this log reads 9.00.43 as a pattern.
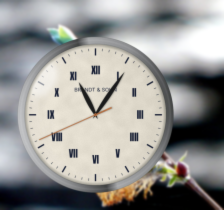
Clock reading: 11.05.41
